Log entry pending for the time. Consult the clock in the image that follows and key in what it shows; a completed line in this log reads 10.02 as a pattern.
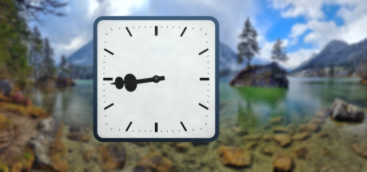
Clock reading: 8.44
